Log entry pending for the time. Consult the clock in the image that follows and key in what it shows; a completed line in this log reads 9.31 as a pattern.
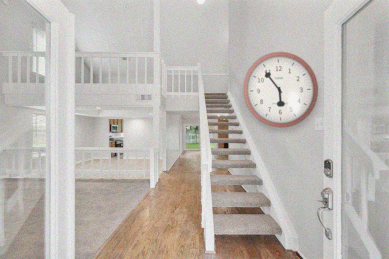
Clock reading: 5.54
